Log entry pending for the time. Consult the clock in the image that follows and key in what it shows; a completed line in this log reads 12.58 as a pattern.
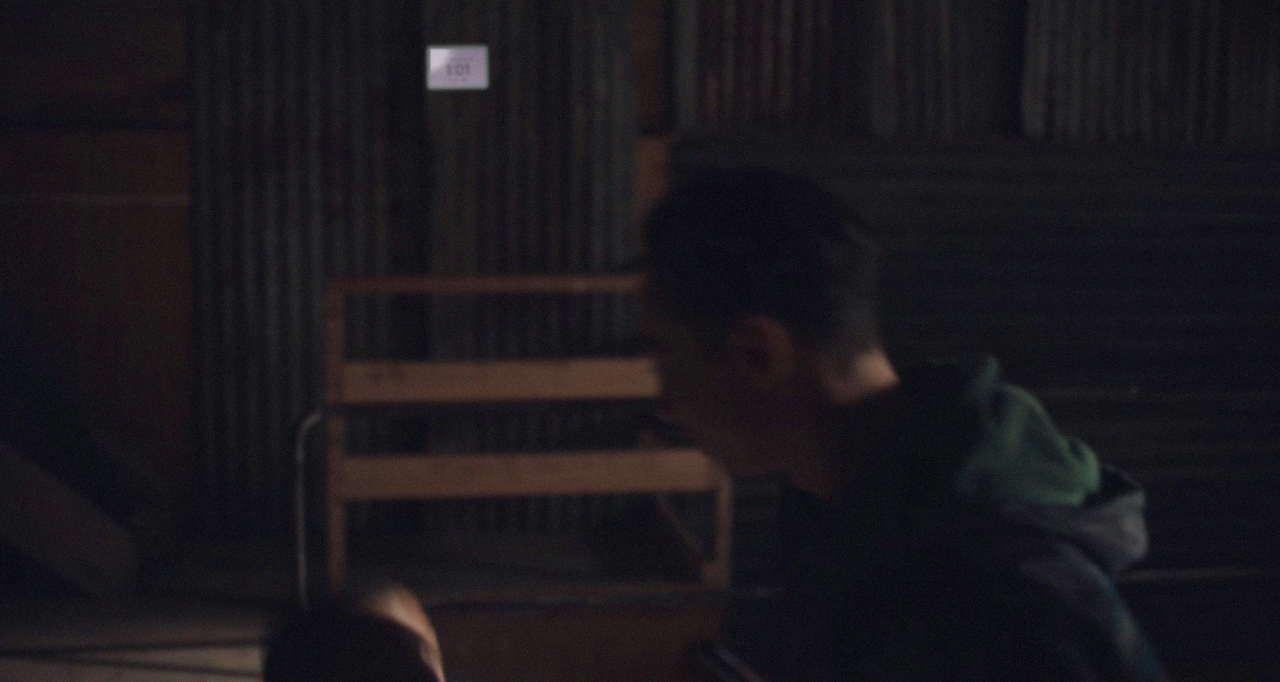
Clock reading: 1.01
